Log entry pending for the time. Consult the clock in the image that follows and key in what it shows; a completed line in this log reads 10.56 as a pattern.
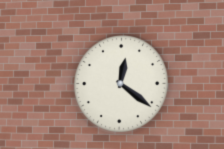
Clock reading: 12.21
